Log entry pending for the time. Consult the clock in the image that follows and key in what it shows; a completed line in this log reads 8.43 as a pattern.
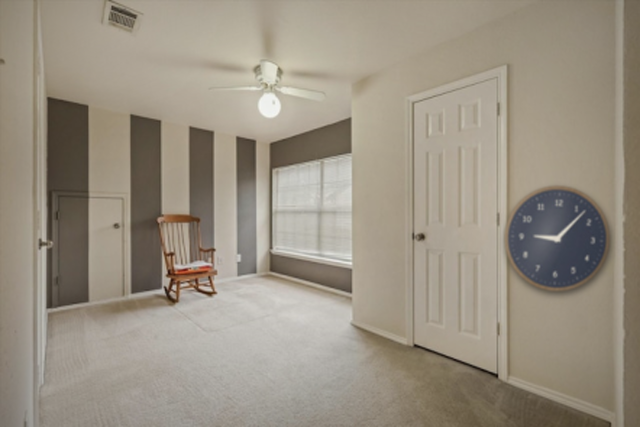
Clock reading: 9.07
